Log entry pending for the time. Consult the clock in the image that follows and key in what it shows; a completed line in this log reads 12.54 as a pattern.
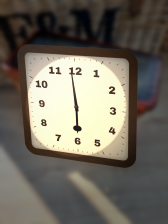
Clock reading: 5.59
